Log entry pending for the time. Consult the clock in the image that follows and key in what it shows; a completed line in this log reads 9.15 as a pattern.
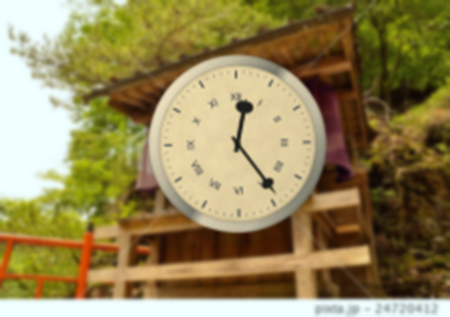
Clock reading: 12.24
